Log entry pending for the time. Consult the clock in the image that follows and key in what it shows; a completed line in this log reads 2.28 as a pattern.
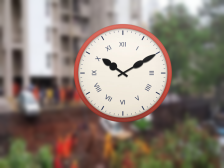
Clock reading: 10.10
